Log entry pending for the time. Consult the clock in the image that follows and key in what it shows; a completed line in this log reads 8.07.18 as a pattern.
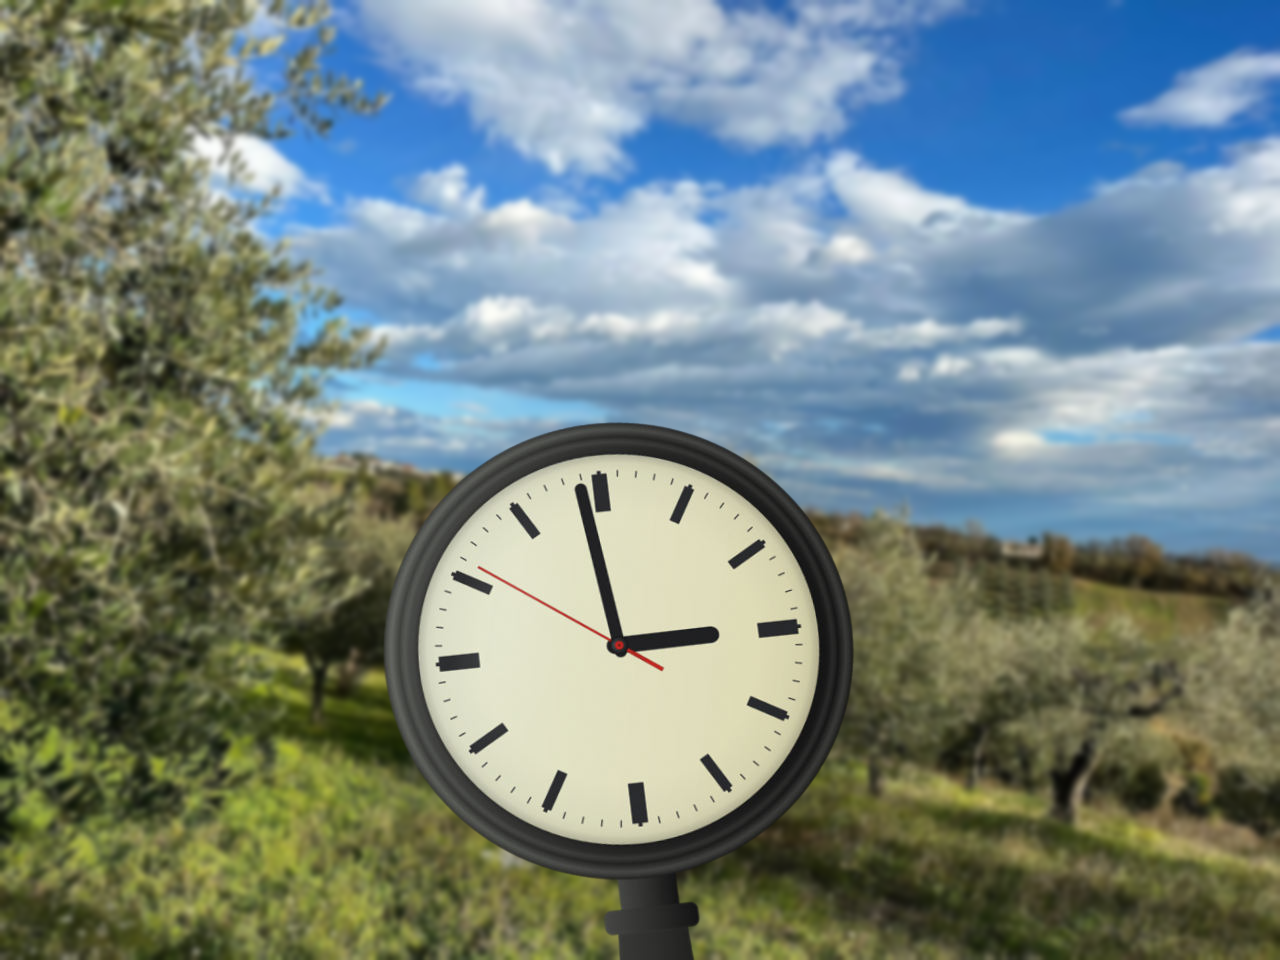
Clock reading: 2.58.51
